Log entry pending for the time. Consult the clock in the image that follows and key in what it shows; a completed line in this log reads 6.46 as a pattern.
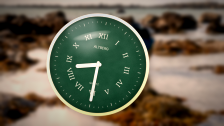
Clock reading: 8.30
